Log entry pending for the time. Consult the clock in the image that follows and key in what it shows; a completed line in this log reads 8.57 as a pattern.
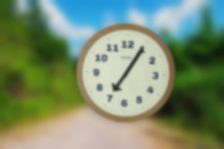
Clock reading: 7.05
